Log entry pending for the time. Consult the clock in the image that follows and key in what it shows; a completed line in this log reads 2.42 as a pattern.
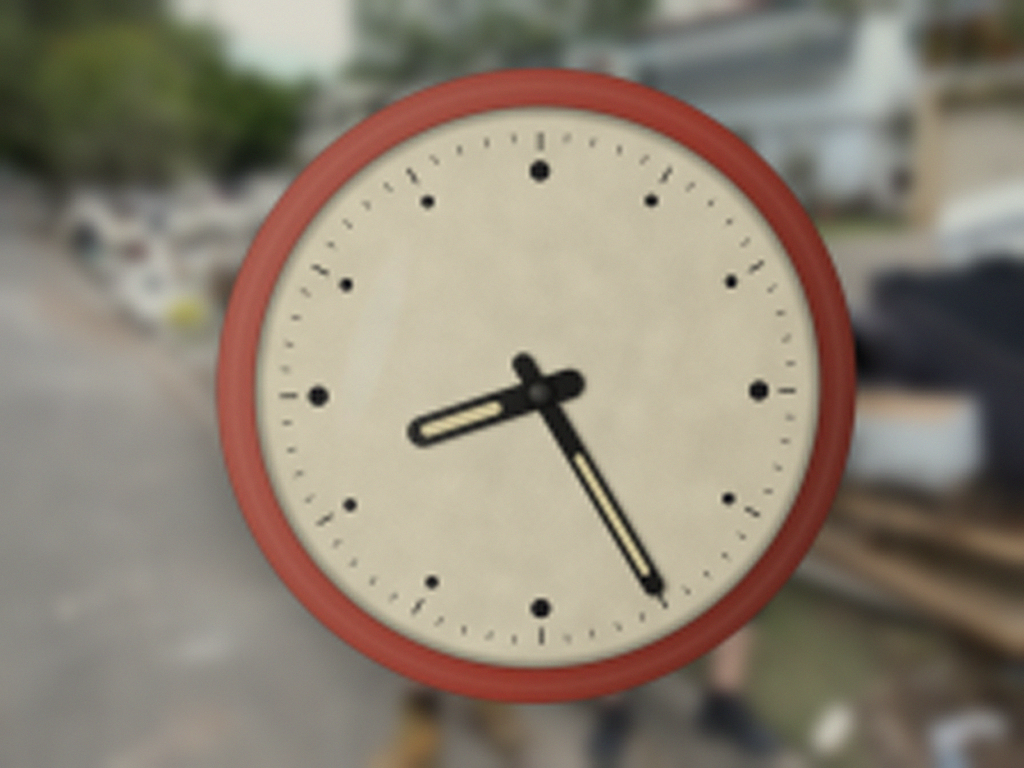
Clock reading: 8.25
